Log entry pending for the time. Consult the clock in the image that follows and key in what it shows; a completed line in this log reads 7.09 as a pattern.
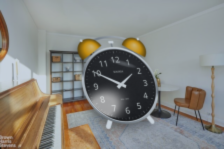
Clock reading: 1.50
